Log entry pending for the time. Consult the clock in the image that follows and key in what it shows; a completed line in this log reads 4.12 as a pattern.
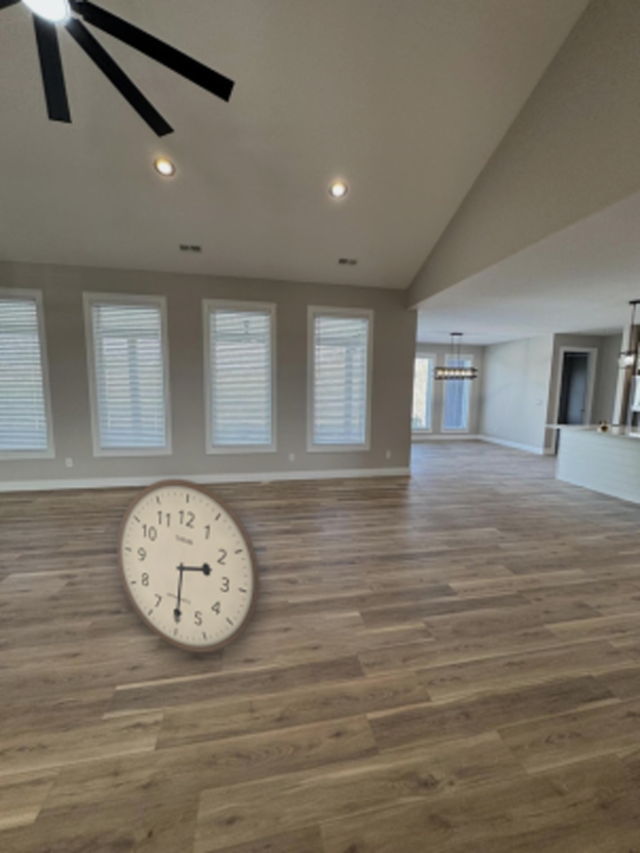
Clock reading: 2.30
